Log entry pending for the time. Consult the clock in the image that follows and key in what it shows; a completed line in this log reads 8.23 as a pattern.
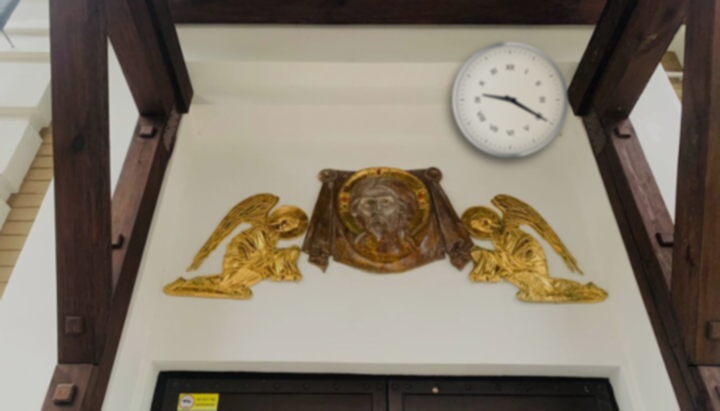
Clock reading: 9.20
